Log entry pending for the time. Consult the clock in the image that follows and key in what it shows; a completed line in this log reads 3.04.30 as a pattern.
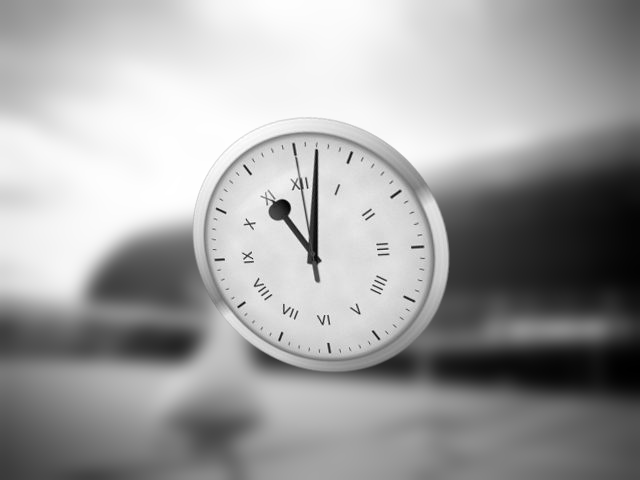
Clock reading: 11.02.00
